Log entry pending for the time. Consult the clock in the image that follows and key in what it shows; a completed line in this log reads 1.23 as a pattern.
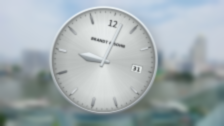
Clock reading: 9.02
